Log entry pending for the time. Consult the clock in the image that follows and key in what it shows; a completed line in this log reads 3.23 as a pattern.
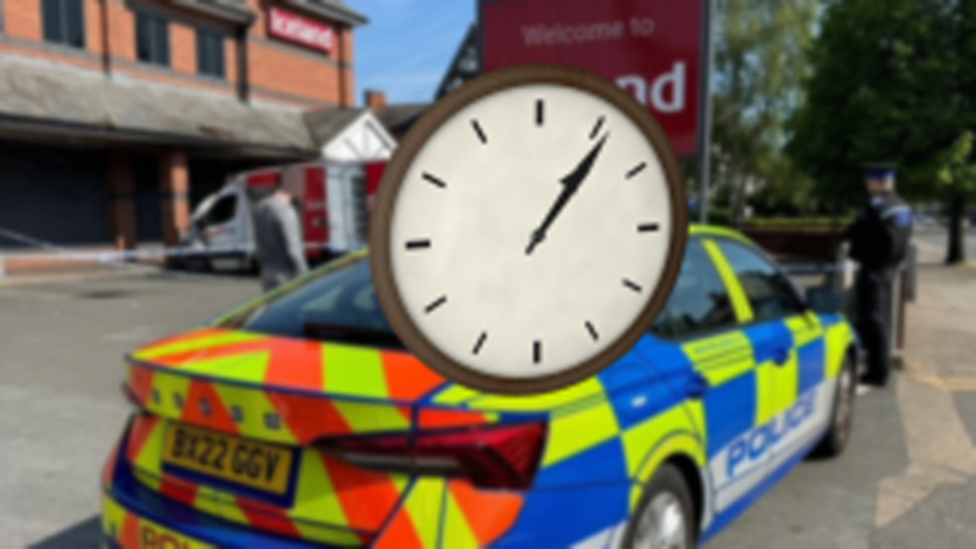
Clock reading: 1.06
